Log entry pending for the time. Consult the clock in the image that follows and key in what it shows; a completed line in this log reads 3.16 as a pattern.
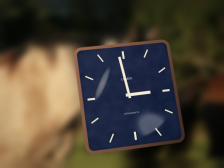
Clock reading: 2.59
